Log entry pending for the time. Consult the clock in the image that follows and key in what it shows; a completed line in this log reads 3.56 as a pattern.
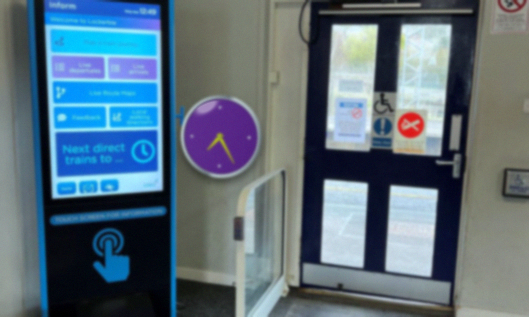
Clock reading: 7.25
